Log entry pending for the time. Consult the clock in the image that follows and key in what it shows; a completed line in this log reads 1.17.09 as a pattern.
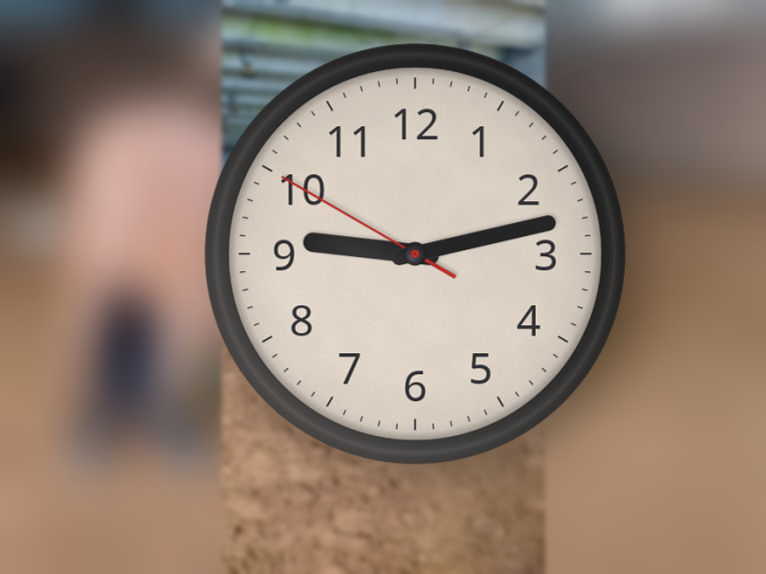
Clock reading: 9.12.50
